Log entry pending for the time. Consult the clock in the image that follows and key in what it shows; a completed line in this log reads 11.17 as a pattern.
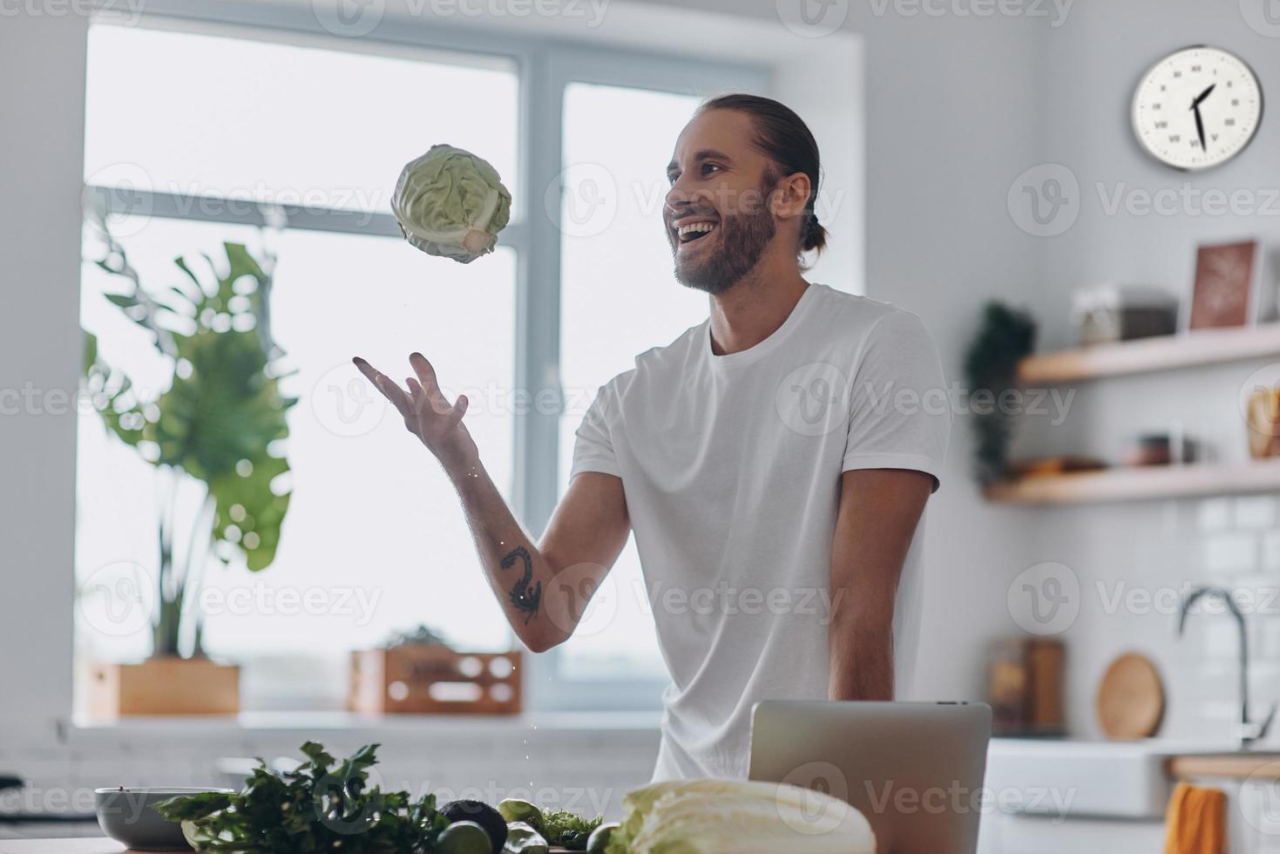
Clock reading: 1.28
